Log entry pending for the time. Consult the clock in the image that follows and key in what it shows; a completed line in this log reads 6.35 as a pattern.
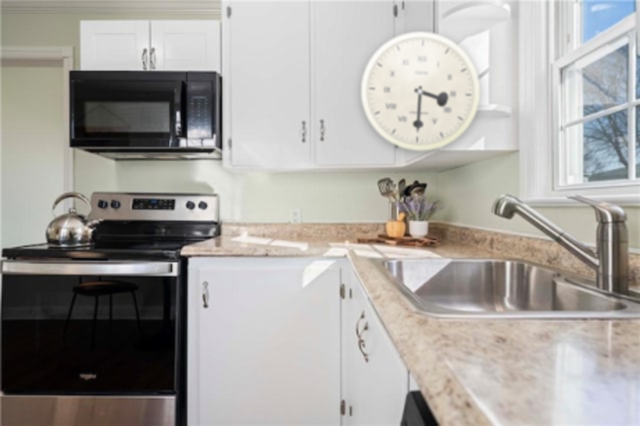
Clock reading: 3.30
